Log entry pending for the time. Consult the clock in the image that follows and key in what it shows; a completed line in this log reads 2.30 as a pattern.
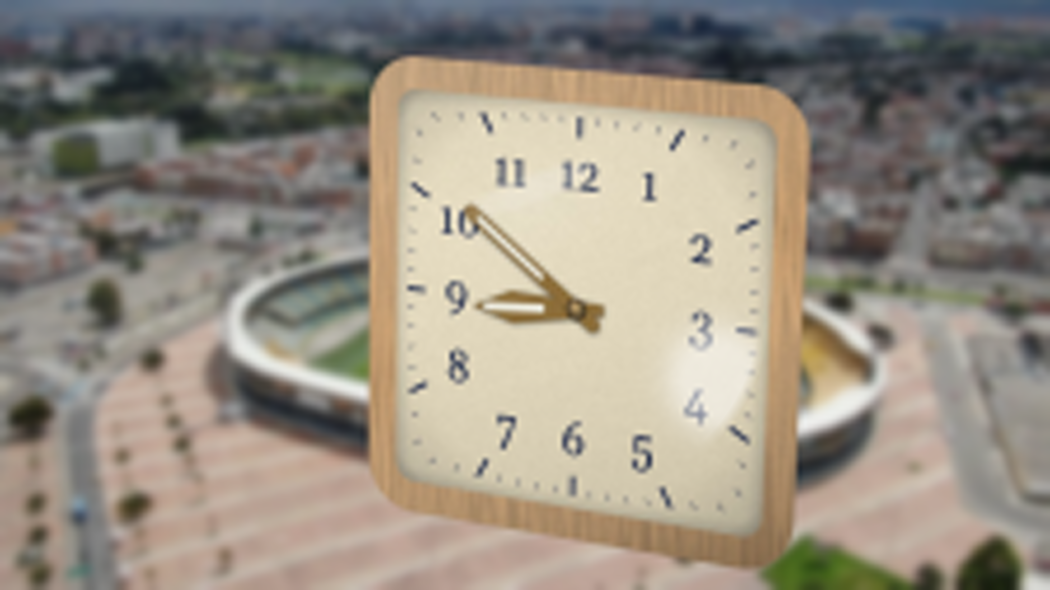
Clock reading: 8.51
